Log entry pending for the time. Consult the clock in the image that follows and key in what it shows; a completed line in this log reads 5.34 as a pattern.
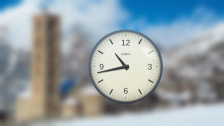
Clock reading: 10.43
